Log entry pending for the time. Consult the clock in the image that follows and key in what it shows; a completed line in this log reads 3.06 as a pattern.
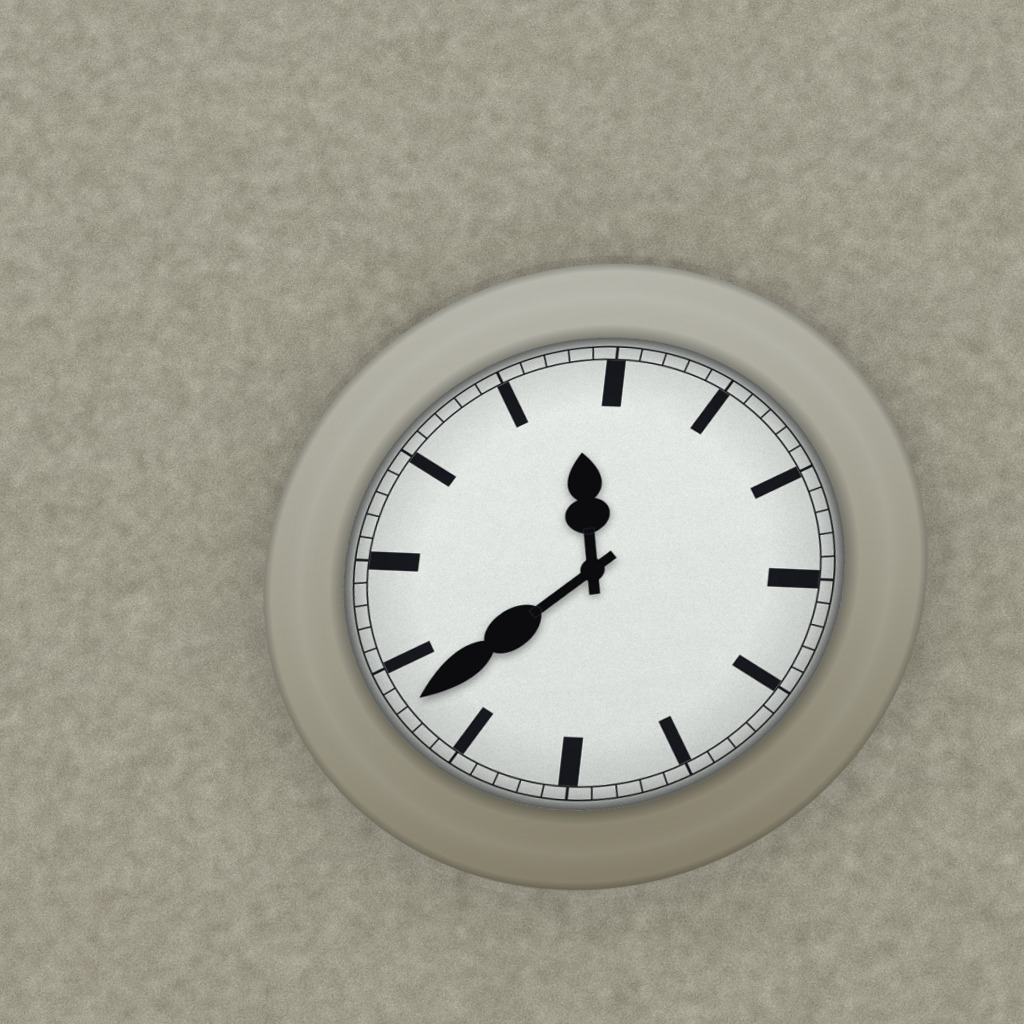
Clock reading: 11.38
